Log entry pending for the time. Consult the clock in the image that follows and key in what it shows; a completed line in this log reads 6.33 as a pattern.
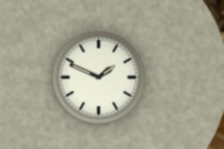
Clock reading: 1.49
